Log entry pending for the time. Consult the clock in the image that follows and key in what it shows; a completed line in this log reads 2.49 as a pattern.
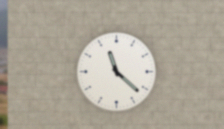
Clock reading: 11.22
